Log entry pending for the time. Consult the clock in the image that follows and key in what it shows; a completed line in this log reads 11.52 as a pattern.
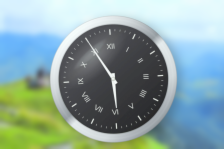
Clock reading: 5.55
